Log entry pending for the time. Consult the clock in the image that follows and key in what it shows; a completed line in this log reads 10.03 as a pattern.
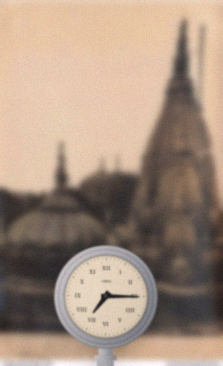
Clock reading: 7.15
